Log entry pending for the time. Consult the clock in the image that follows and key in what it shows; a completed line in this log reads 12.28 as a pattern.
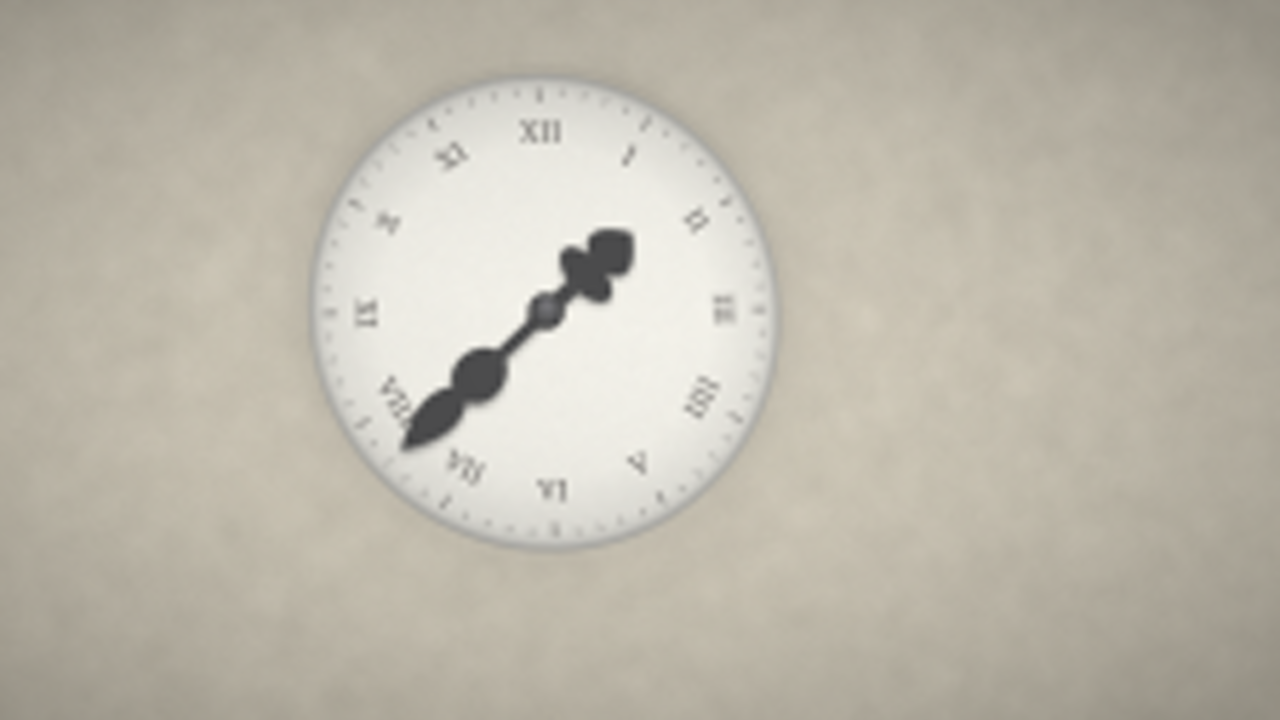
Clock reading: 1.38
